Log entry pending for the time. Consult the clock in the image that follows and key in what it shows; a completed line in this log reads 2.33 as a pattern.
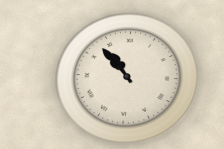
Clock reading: 10.53
